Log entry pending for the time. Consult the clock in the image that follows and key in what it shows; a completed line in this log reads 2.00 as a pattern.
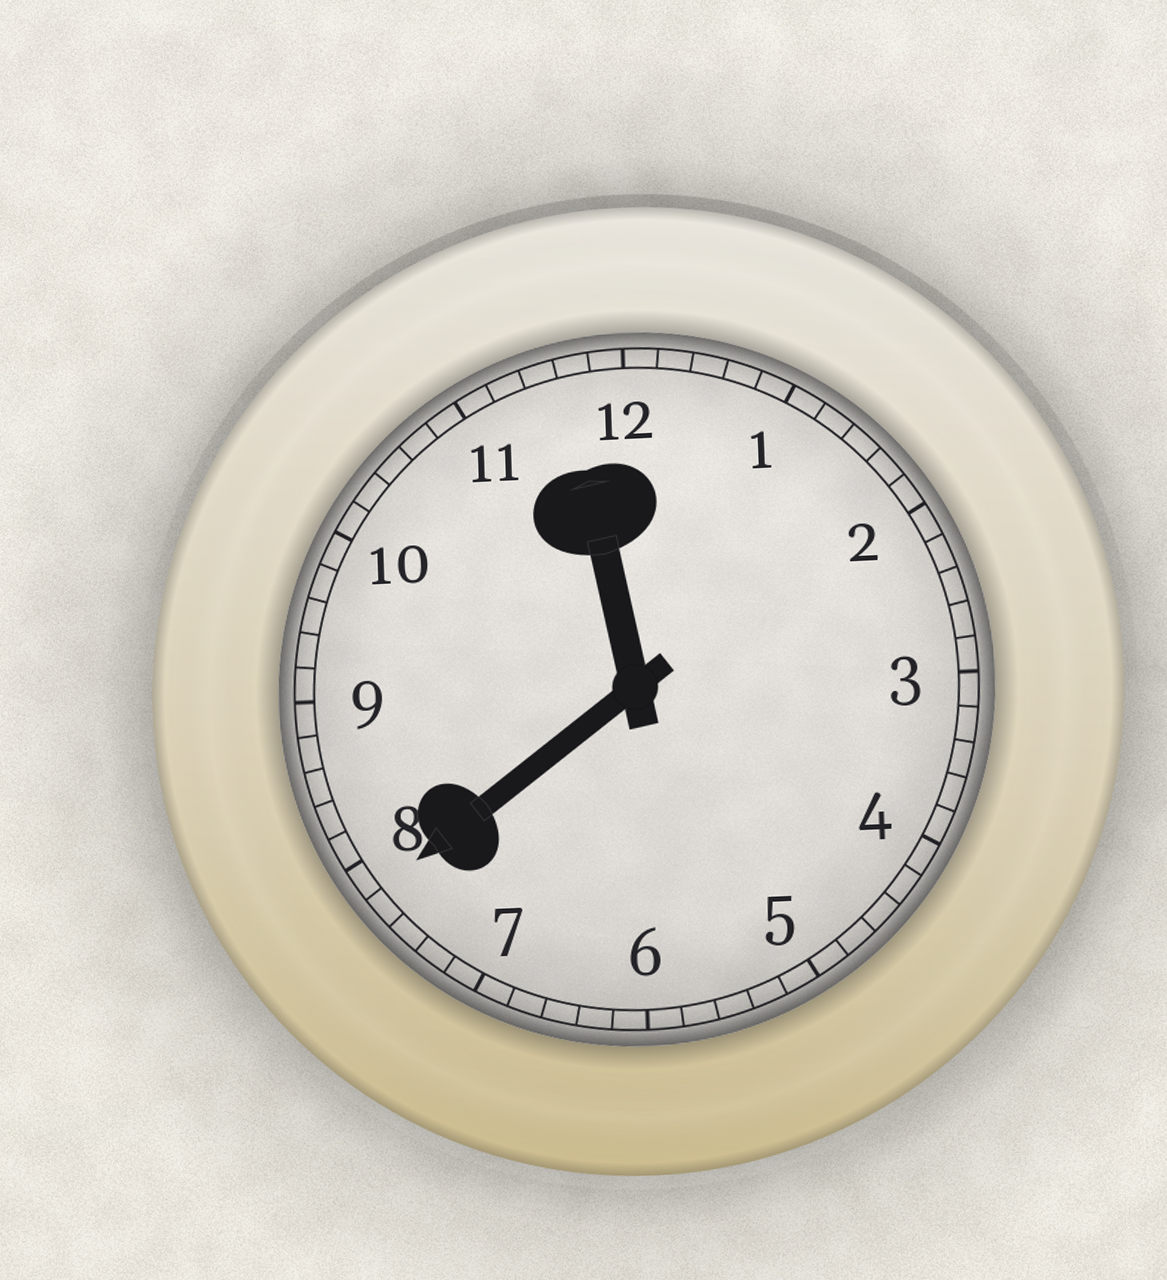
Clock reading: 11.39
